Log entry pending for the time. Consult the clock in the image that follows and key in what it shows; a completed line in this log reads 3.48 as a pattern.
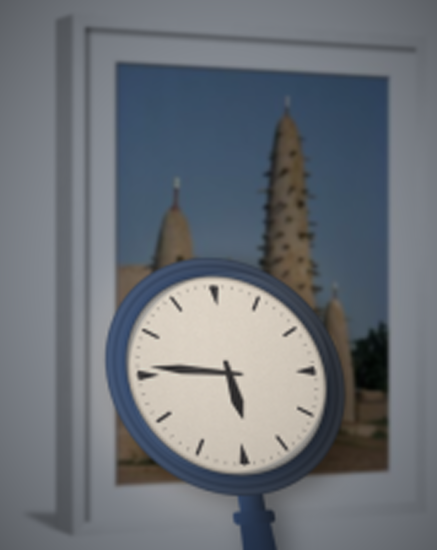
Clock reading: 5.46
